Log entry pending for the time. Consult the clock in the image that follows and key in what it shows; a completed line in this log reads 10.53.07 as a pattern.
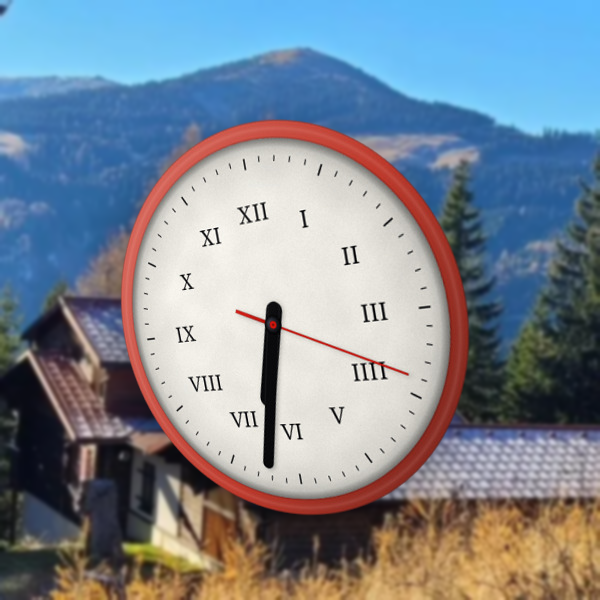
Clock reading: 6.32.19
